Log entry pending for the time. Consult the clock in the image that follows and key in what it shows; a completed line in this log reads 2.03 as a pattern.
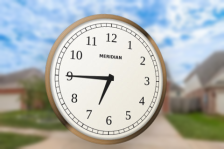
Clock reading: 6.45
